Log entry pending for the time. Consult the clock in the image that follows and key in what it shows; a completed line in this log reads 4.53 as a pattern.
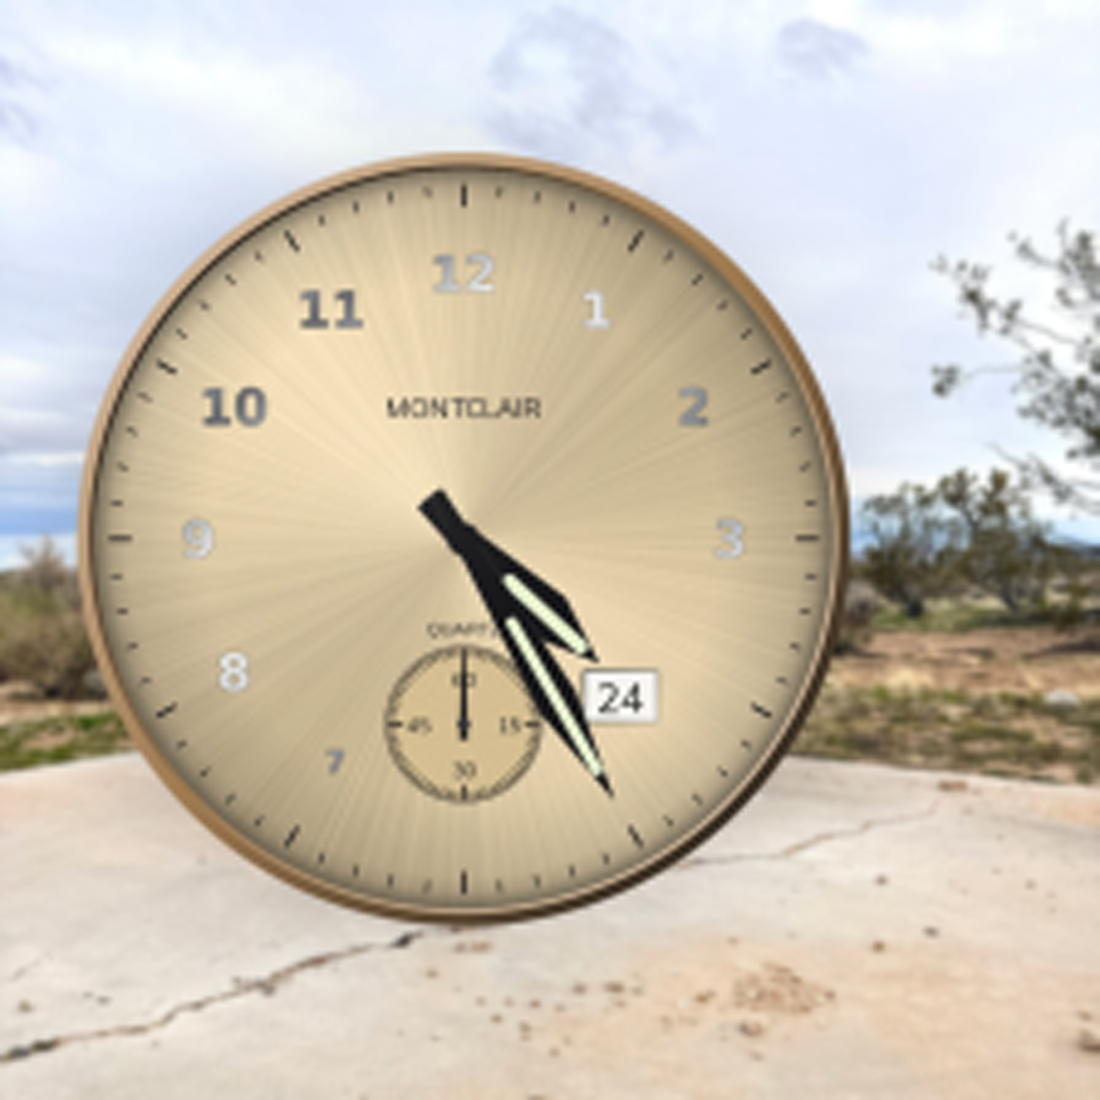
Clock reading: 4.25
